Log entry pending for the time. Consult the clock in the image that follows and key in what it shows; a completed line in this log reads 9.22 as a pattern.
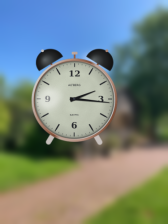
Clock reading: 2.16
